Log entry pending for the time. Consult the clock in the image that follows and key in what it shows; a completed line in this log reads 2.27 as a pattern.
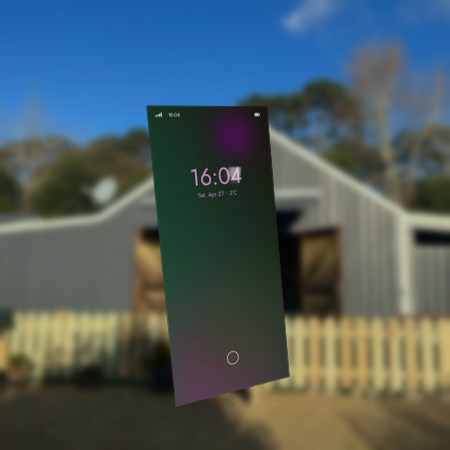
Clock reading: 16.04
